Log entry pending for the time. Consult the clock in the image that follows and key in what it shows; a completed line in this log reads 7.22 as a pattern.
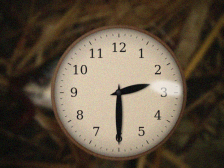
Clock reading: 2.30
